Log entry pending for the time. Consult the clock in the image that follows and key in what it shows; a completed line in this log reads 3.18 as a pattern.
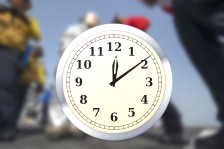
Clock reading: 12.09
